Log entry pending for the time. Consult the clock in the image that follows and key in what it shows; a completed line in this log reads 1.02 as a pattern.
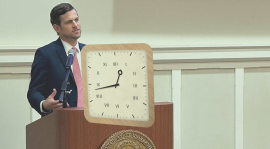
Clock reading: 12.43
